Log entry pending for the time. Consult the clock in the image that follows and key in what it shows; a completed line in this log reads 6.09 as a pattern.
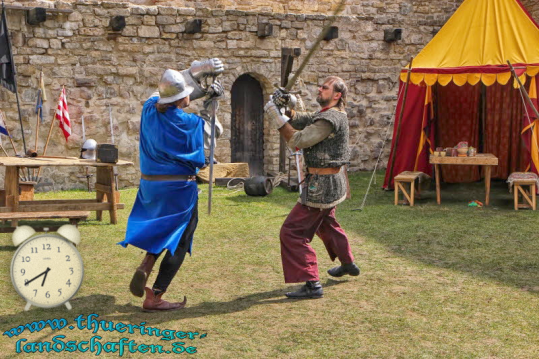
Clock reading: 6.40
